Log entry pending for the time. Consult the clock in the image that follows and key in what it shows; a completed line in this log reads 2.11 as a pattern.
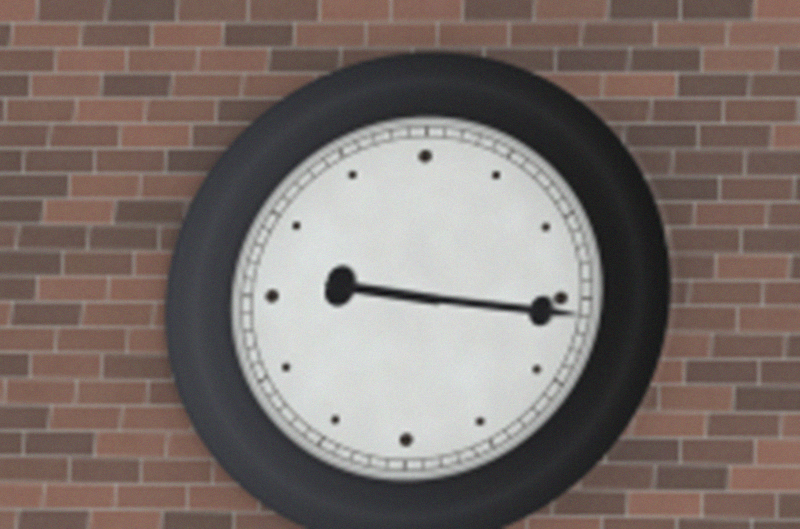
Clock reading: 9.16
